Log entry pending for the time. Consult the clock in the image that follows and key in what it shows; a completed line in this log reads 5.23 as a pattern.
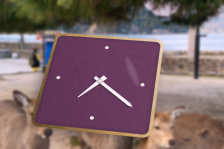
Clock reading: 7.21
